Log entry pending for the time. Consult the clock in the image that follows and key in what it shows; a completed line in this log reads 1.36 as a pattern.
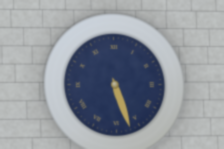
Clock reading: 5.27
